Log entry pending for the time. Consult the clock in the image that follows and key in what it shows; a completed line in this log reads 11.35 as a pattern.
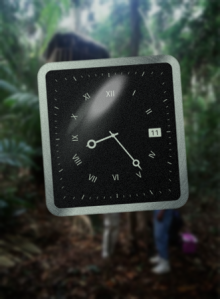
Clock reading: 8.24
